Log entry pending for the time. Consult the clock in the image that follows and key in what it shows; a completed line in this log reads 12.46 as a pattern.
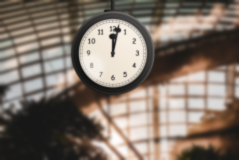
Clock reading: 12.02
